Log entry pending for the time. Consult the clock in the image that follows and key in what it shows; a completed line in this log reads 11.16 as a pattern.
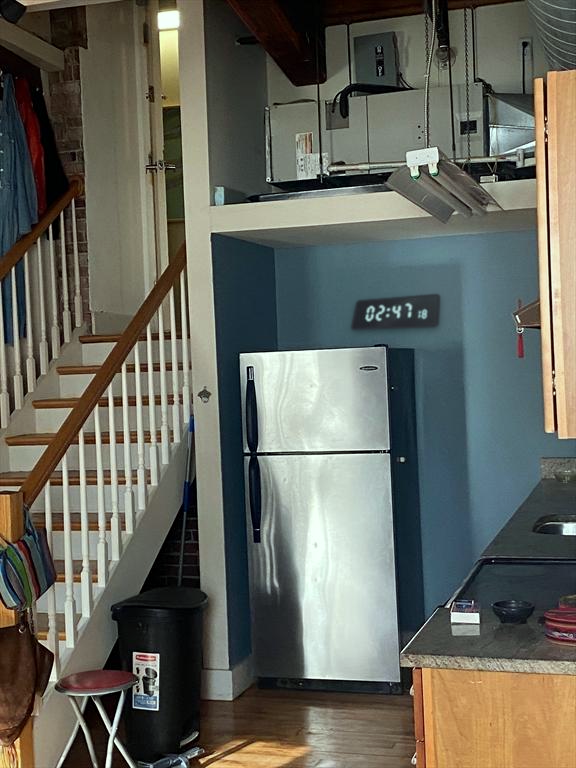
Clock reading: 2.47
